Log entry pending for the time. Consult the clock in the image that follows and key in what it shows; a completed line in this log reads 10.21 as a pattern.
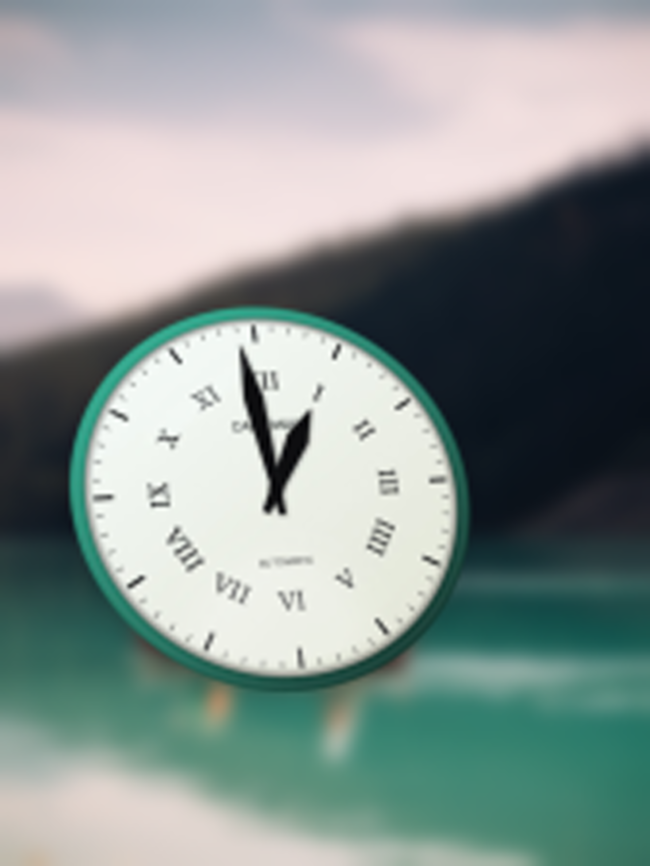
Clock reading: 12.59
